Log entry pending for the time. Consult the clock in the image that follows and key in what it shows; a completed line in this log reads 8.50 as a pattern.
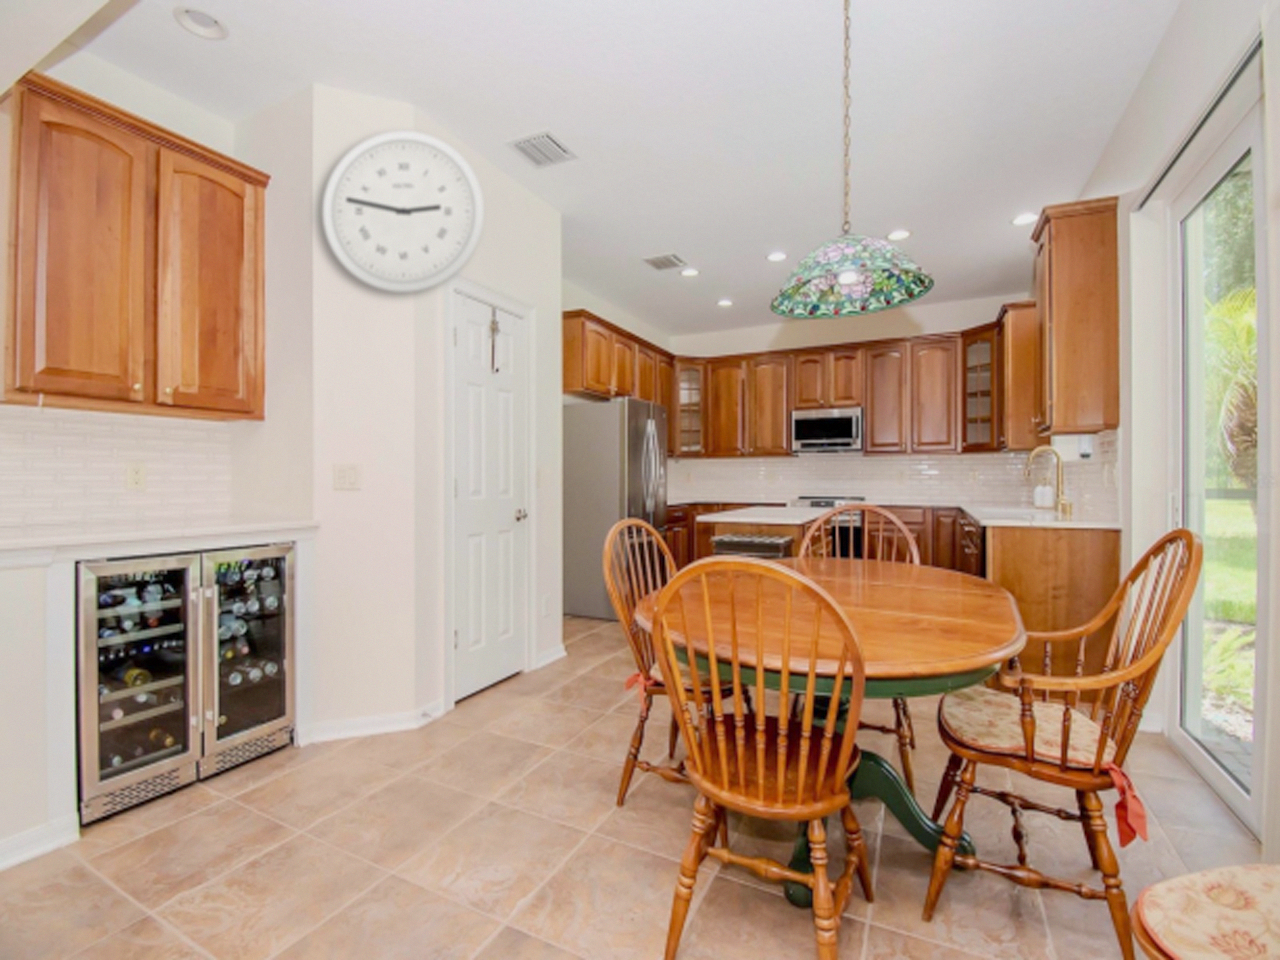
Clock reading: 2.47
